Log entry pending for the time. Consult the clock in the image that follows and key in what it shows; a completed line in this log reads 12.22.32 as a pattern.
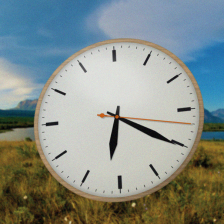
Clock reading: 6.20.17
